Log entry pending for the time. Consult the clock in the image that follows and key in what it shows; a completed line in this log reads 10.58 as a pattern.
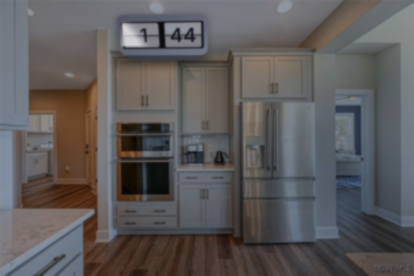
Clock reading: 1.44
